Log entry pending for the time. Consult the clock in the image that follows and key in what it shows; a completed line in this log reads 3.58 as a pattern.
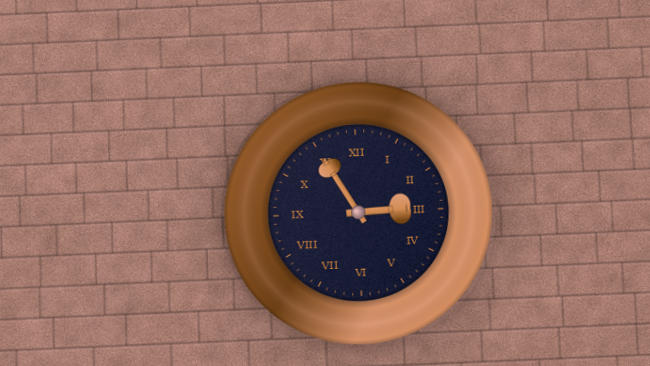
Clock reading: 2.55
